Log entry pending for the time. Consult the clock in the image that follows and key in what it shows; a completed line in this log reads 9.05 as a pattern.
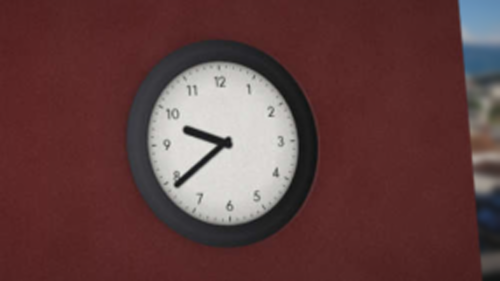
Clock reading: 9.39
